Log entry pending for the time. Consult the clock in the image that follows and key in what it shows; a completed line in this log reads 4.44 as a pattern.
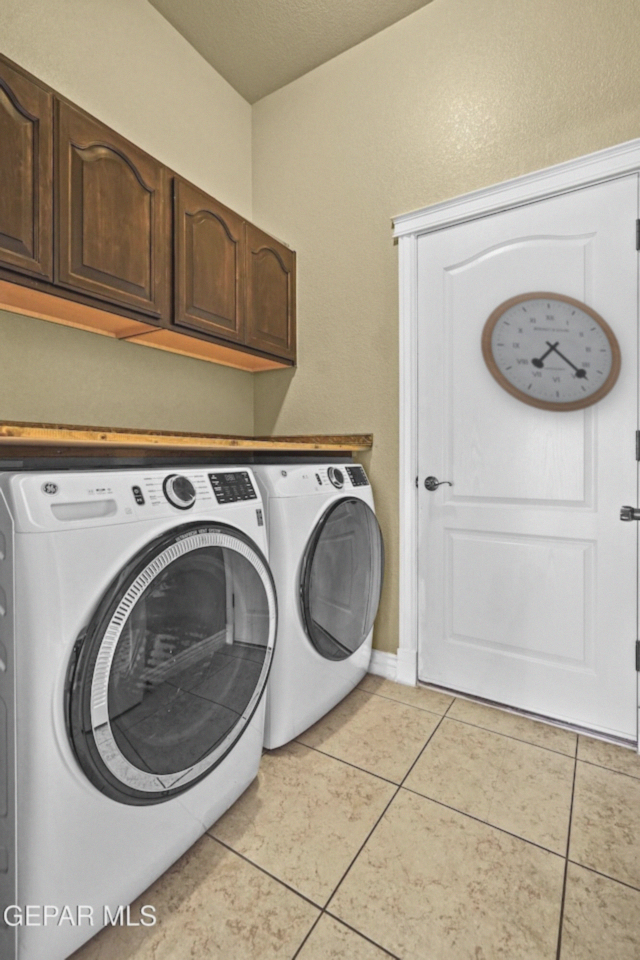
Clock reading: 7.23
